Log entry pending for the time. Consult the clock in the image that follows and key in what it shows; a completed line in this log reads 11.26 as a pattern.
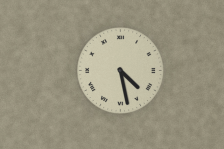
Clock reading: 4.28
